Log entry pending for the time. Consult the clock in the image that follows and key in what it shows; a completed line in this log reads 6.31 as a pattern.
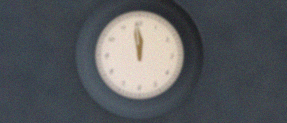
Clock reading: 11.59
